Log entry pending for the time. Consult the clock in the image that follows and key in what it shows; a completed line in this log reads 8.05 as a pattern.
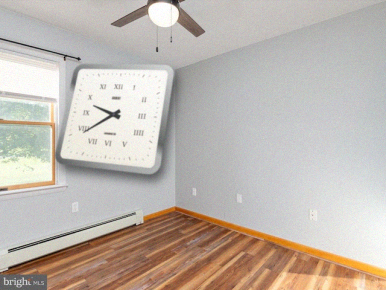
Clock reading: 9.39
